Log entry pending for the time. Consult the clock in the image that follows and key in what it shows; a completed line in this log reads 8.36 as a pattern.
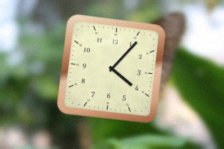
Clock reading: 4.06
